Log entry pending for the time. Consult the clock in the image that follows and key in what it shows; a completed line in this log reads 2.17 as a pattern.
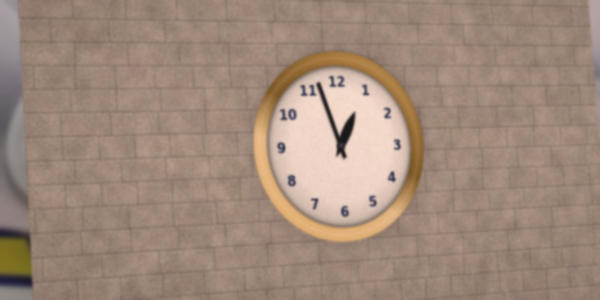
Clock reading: 12.57
